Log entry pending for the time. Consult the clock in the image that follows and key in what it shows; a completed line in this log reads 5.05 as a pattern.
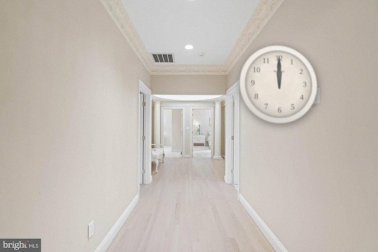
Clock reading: 12.00
